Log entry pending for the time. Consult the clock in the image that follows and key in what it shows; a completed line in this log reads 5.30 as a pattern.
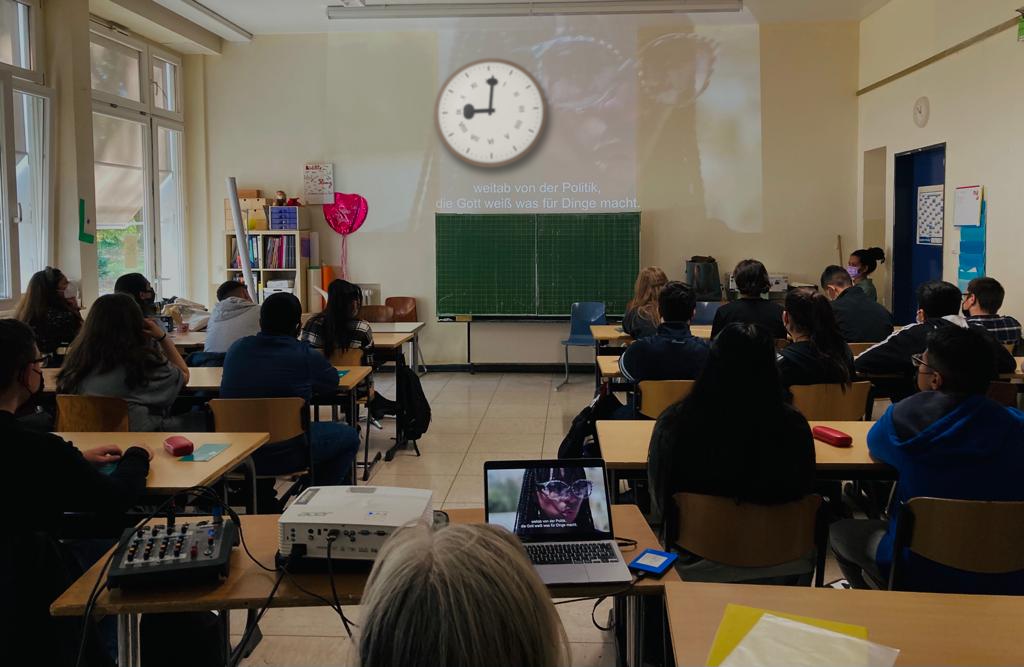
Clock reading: 9.01
